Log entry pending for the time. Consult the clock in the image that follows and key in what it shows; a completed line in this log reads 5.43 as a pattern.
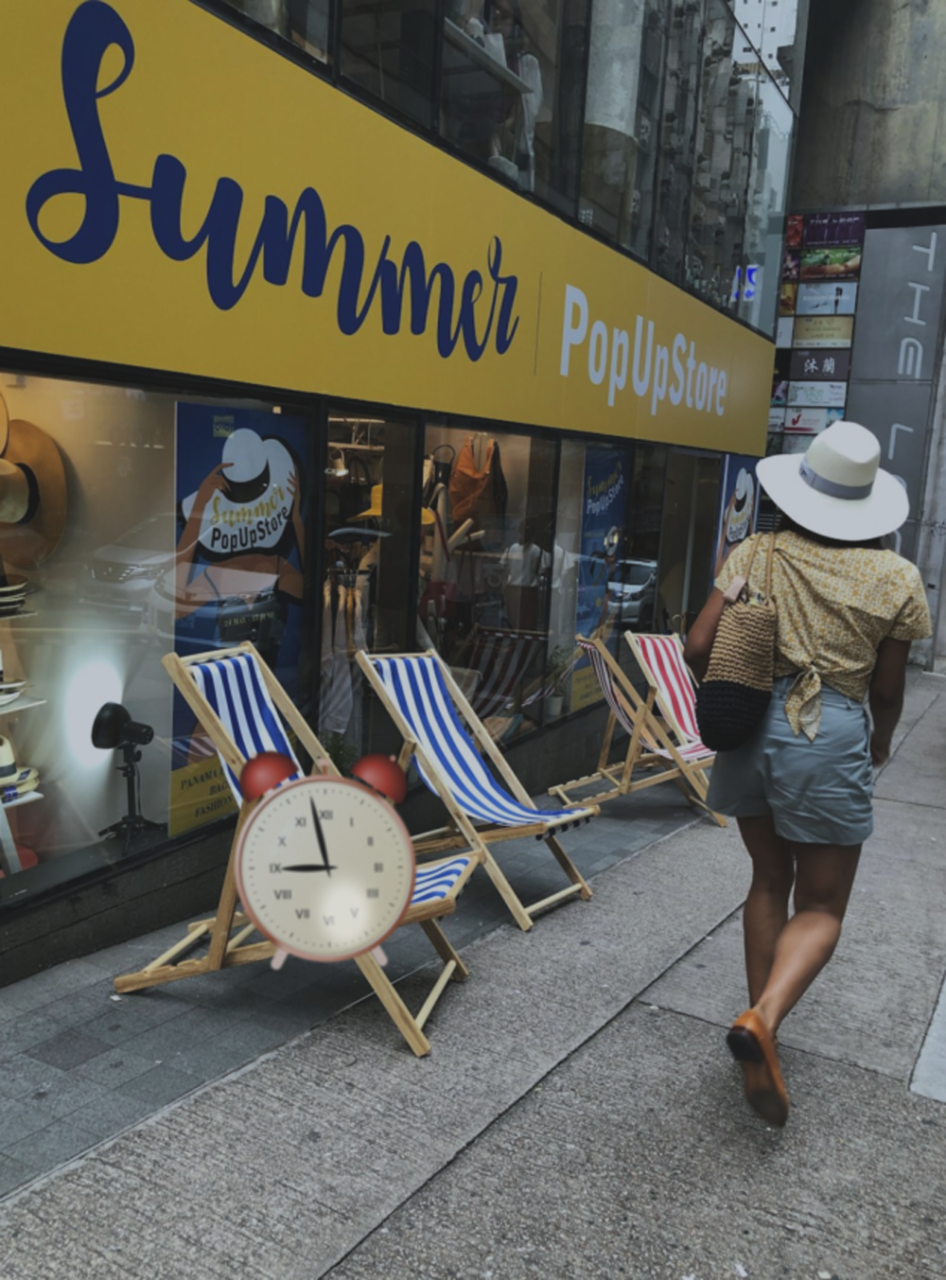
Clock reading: 8.58
